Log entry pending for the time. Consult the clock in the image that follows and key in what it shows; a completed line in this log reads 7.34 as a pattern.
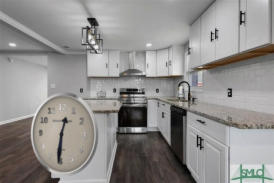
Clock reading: 12.31
